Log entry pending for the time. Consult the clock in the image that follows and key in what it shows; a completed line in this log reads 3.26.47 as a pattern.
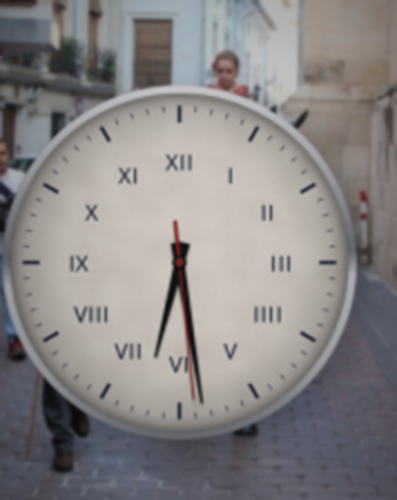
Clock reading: 6.28.29
